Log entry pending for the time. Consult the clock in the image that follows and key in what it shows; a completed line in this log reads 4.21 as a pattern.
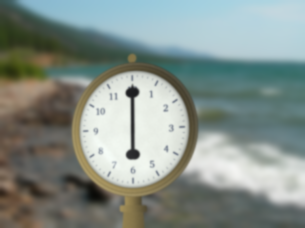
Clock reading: 6.00
